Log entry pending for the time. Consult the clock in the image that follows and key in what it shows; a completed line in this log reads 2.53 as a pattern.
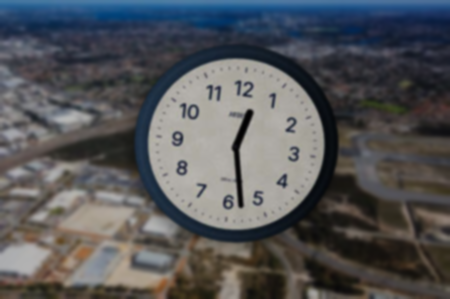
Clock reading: 12.28
